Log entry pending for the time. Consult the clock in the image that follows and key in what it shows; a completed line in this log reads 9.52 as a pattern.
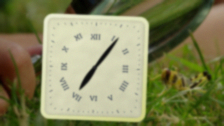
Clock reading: 7.06
